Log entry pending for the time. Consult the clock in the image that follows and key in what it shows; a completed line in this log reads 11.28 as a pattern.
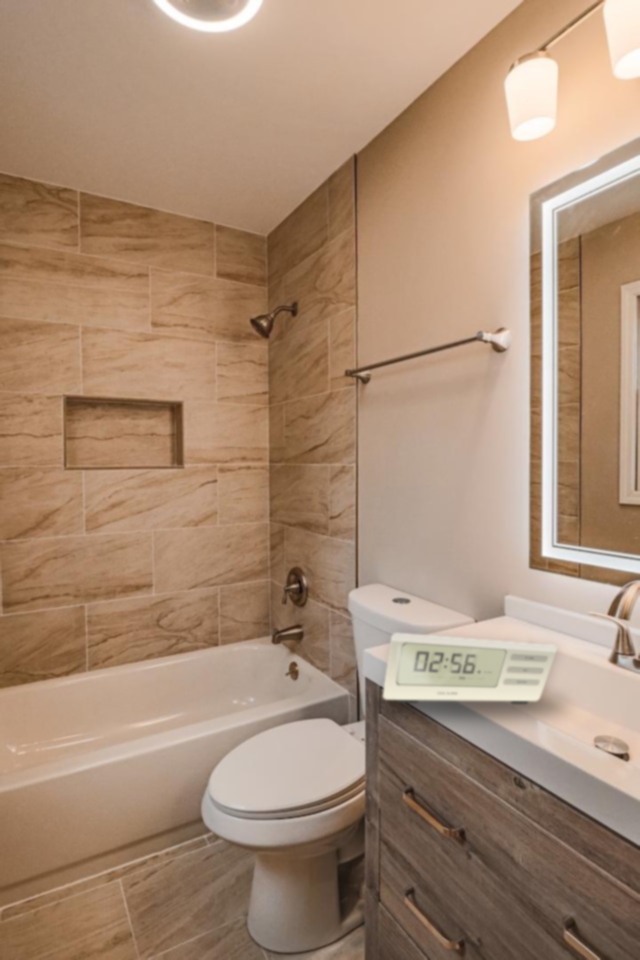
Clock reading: 2.56
